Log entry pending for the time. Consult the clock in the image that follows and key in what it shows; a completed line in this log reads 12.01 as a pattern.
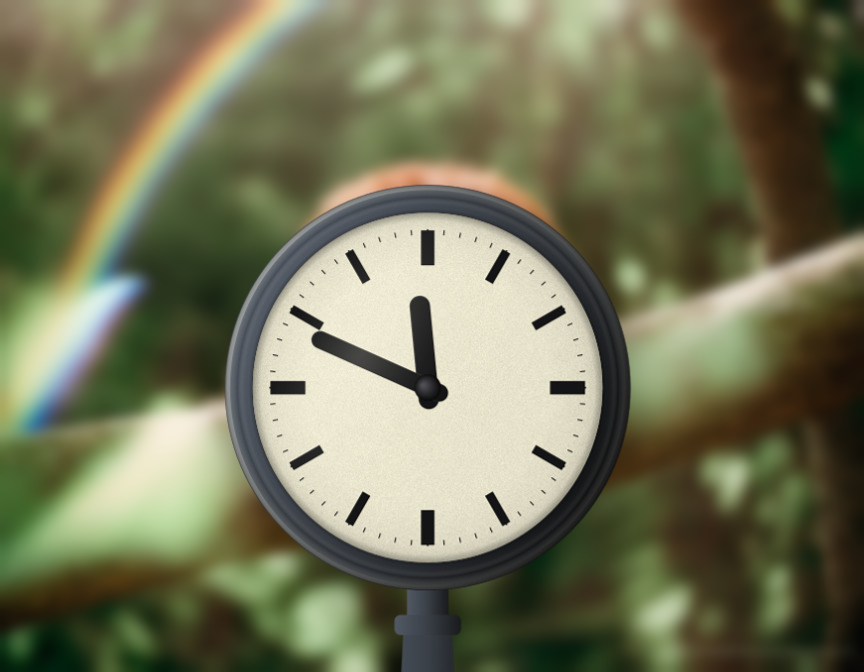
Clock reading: 11.49
